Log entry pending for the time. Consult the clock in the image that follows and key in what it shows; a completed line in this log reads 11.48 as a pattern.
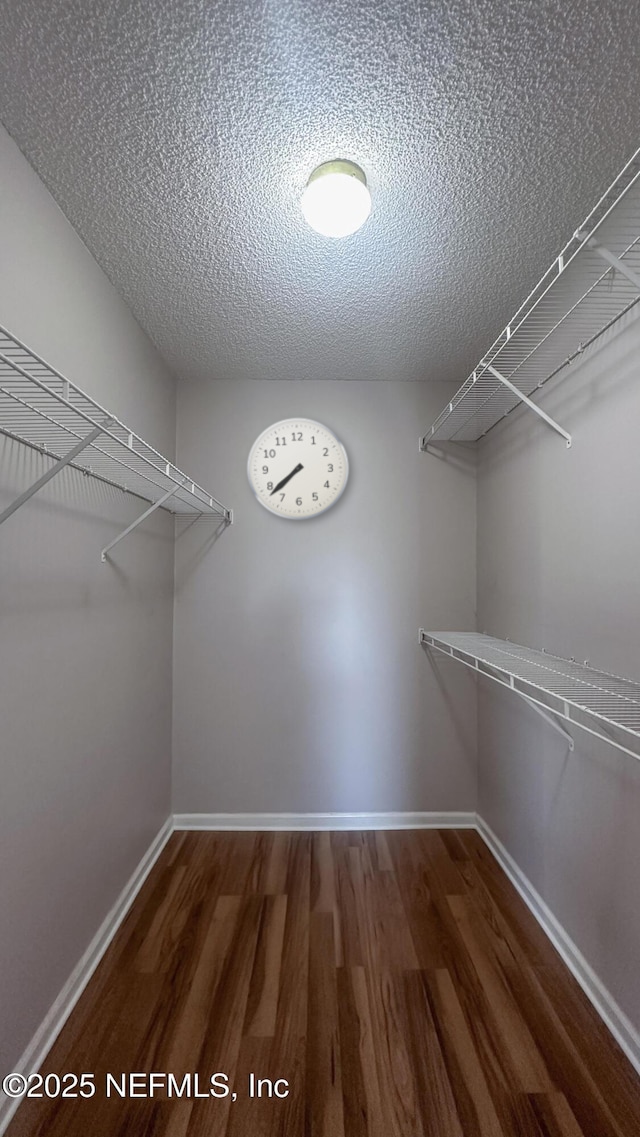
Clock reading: 7.38
